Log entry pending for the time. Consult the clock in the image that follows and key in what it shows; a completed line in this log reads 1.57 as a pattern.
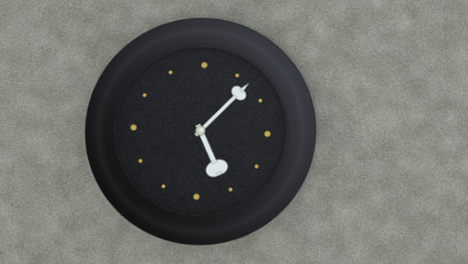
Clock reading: 5.07
